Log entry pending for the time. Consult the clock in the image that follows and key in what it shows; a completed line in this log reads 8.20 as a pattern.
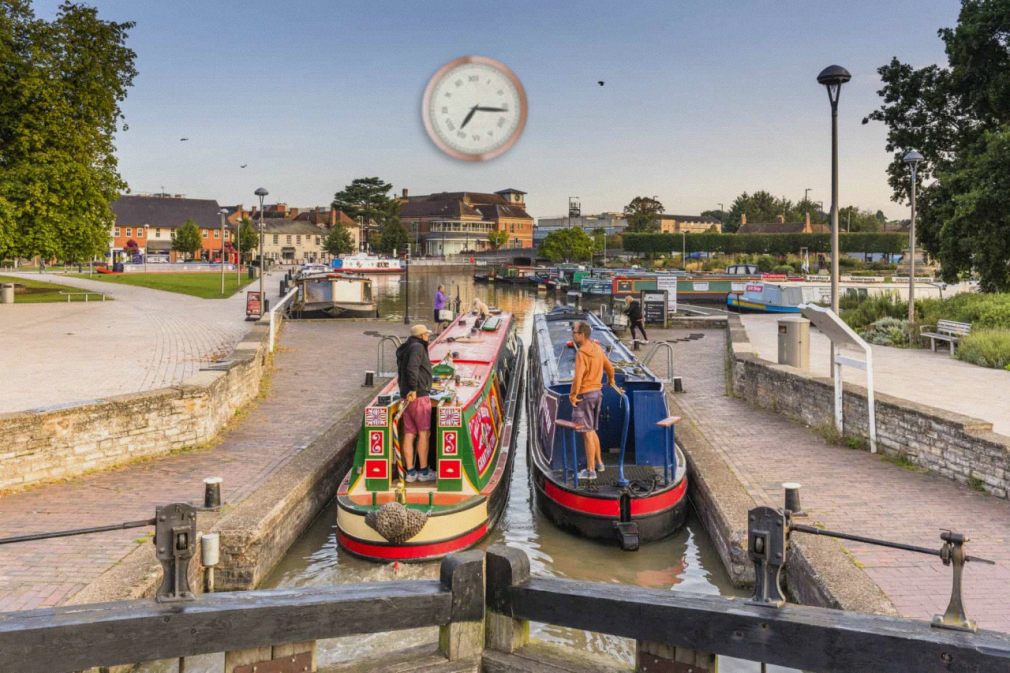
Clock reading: 7.16
